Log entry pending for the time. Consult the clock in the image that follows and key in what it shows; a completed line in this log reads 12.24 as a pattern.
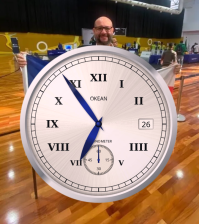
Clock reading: 6.54
